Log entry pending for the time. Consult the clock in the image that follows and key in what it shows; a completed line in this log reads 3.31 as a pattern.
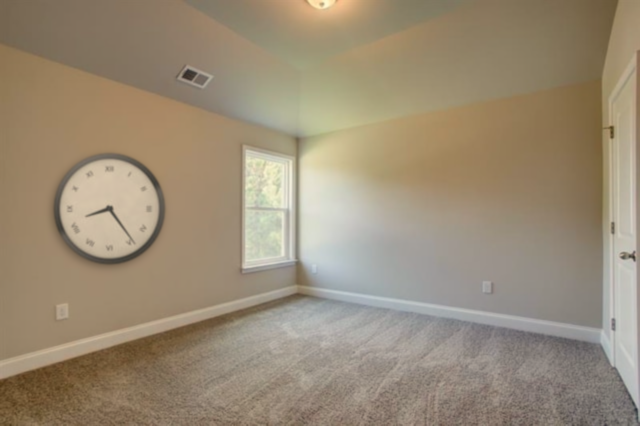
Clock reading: 8.24
